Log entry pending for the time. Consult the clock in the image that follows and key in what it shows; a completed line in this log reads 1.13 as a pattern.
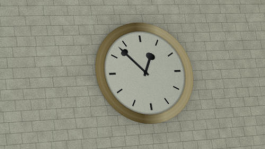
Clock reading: 12.53
